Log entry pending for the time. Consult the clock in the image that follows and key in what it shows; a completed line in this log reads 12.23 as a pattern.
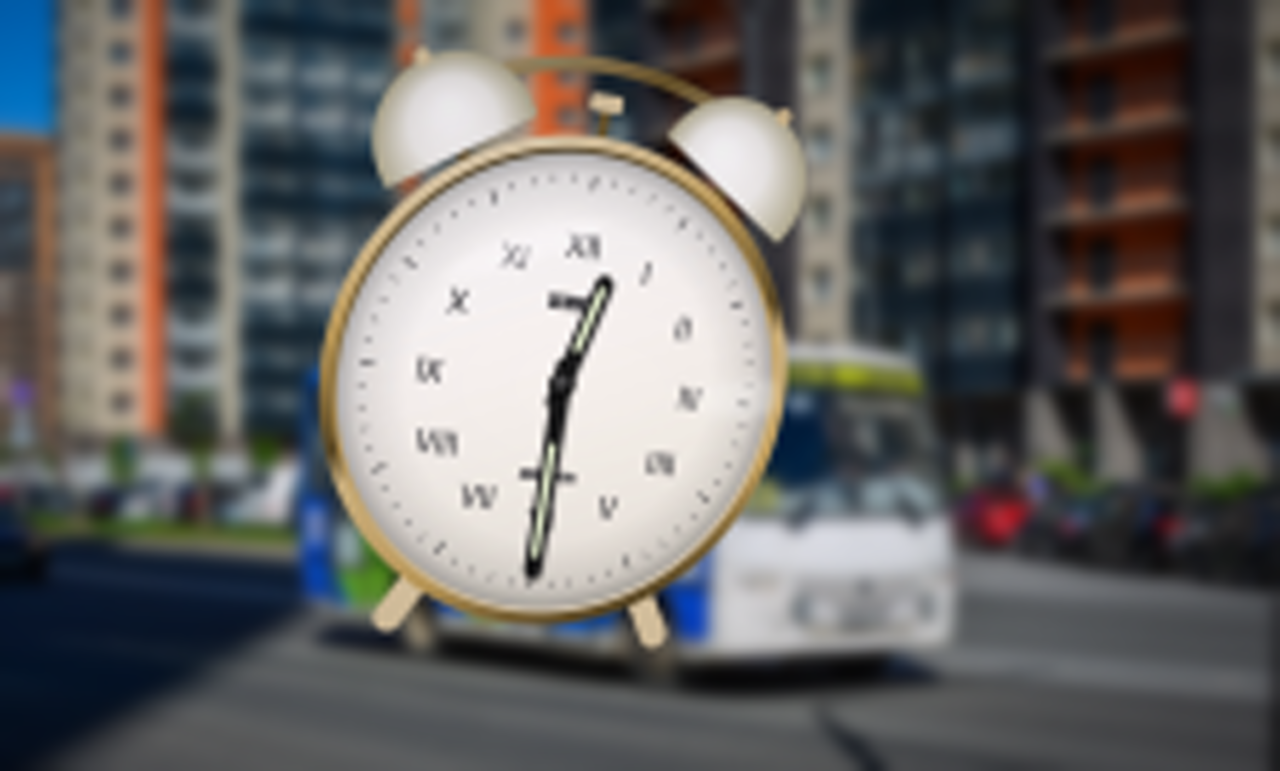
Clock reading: 12.30
